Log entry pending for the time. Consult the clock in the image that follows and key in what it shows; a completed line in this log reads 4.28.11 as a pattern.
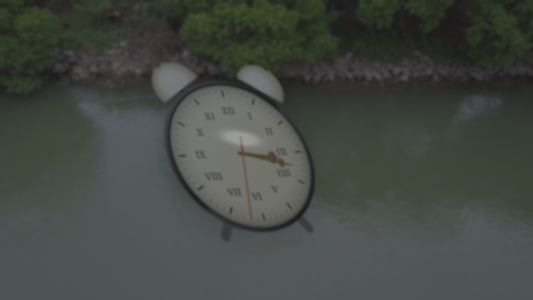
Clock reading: 3.17.32
